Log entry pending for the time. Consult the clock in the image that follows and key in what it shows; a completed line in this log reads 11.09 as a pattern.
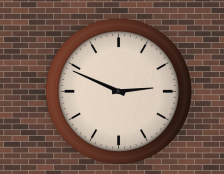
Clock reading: 2.49
